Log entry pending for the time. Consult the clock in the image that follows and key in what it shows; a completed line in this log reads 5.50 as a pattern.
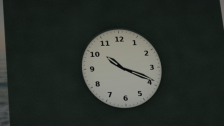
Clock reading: 10.19
